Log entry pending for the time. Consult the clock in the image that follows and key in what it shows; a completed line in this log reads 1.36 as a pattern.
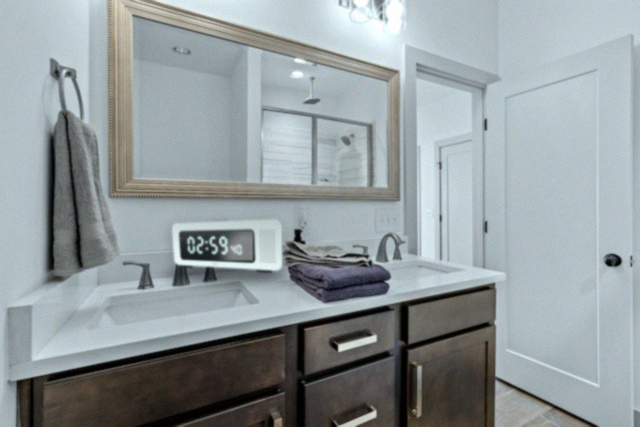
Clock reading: 2.59
